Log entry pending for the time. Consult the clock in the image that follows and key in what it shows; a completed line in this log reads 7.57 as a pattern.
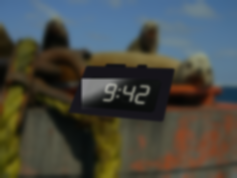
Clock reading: 9.42
